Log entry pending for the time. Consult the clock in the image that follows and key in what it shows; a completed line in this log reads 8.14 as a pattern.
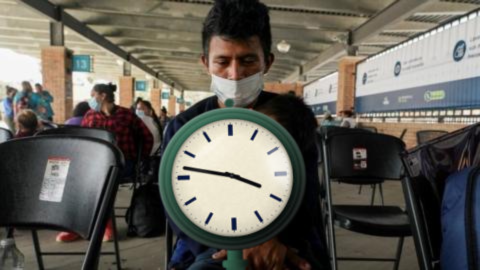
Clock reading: 3.47
